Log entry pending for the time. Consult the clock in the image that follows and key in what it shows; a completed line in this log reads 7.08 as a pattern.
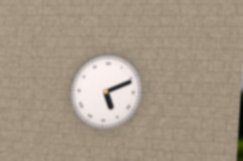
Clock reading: 5.11
